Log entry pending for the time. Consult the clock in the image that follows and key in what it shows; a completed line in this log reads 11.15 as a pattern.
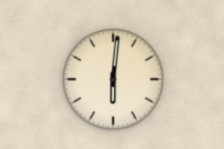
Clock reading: 6.01
